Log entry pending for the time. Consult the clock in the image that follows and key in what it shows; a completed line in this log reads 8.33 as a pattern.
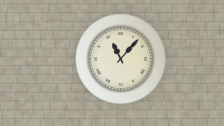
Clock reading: 11.07
